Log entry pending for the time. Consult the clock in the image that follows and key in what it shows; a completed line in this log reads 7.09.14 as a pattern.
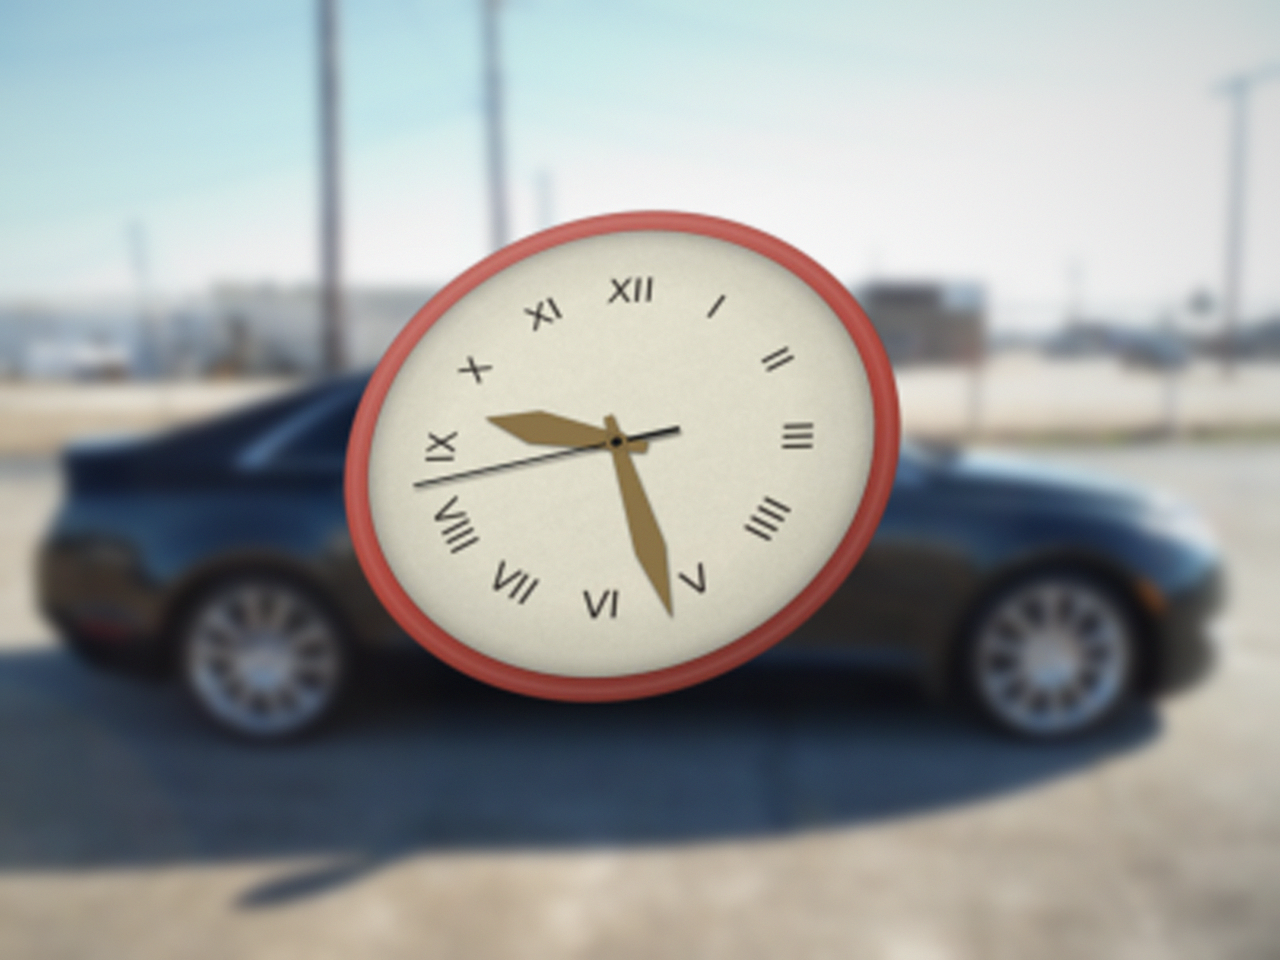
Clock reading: 9.26.43
